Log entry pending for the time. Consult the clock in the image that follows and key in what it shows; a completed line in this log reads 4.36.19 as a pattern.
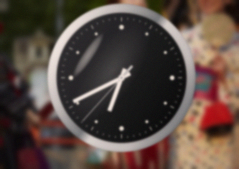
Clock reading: 6.40.37
